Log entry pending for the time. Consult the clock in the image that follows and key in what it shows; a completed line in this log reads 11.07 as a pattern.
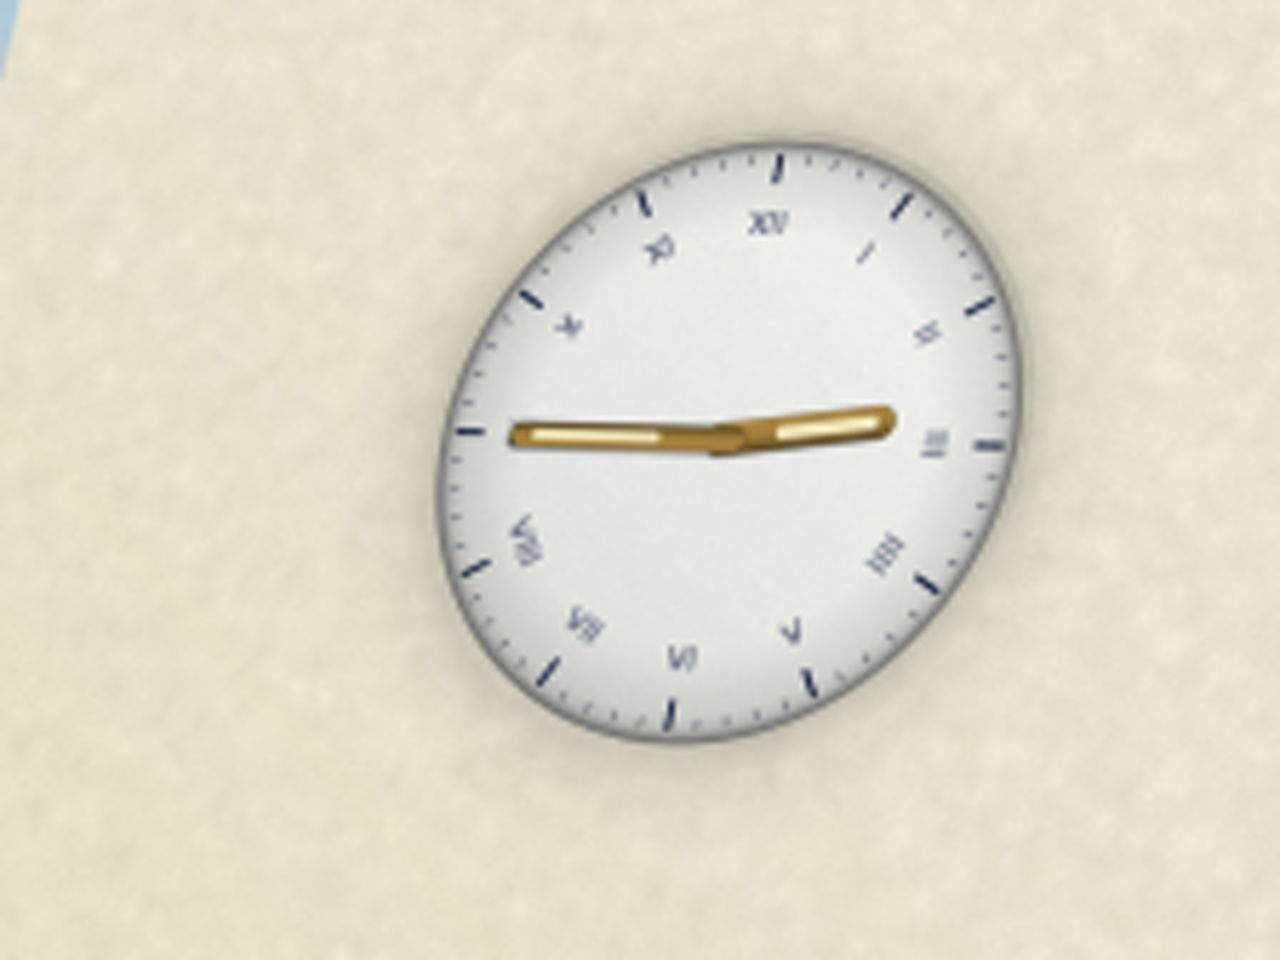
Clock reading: 2.45
